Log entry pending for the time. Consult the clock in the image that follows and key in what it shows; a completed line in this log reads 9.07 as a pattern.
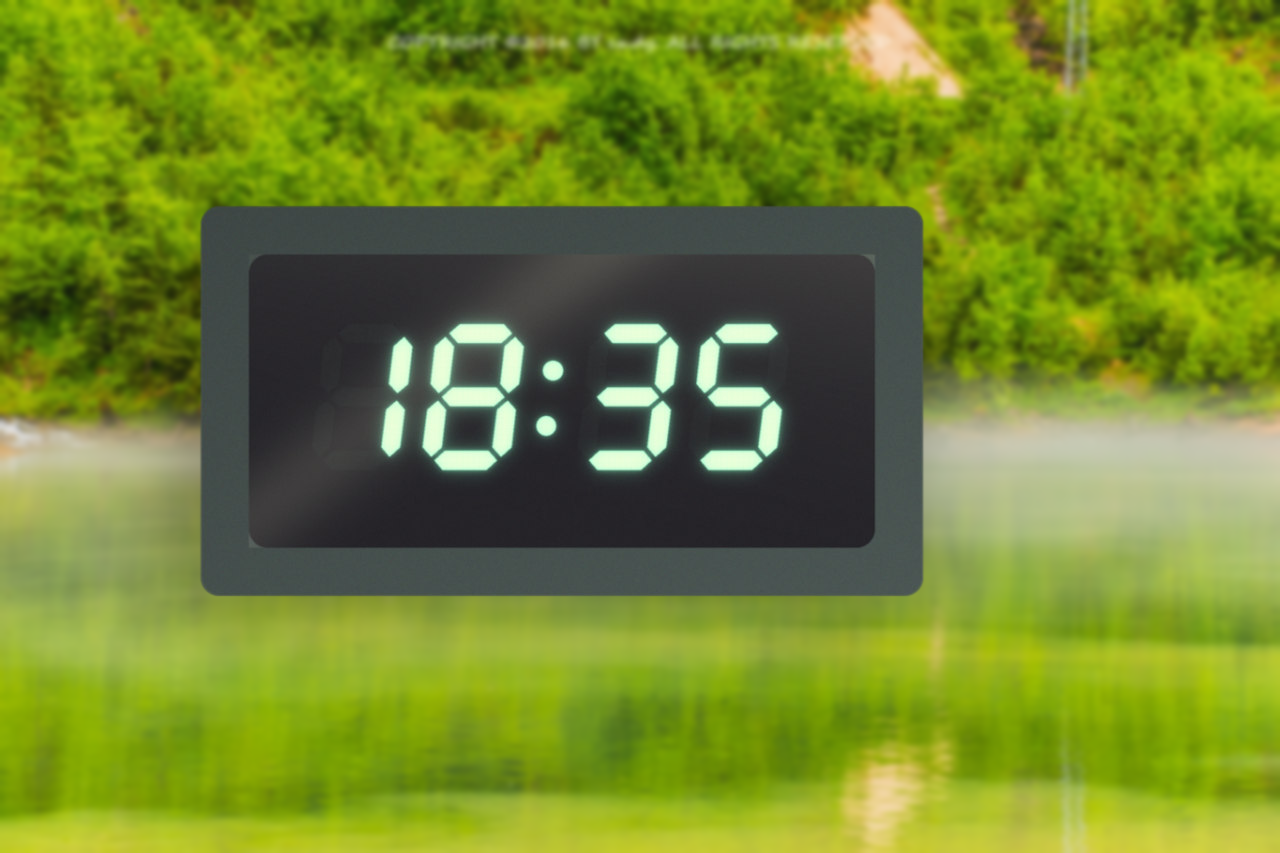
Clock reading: 18.35
